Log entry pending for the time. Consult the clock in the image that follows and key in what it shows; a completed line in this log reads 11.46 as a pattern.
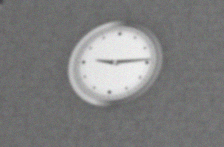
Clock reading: 9.14
